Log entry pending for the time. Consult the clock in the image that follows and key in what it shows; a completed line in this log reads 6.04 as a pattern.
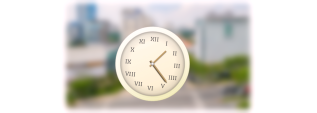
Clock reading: 1.23
